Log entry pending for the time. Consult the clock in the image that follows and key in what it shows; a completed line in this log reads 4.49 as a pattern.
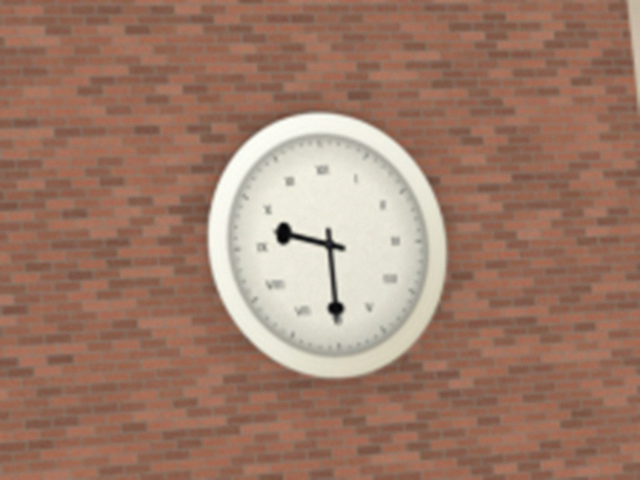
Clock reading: 9.30
